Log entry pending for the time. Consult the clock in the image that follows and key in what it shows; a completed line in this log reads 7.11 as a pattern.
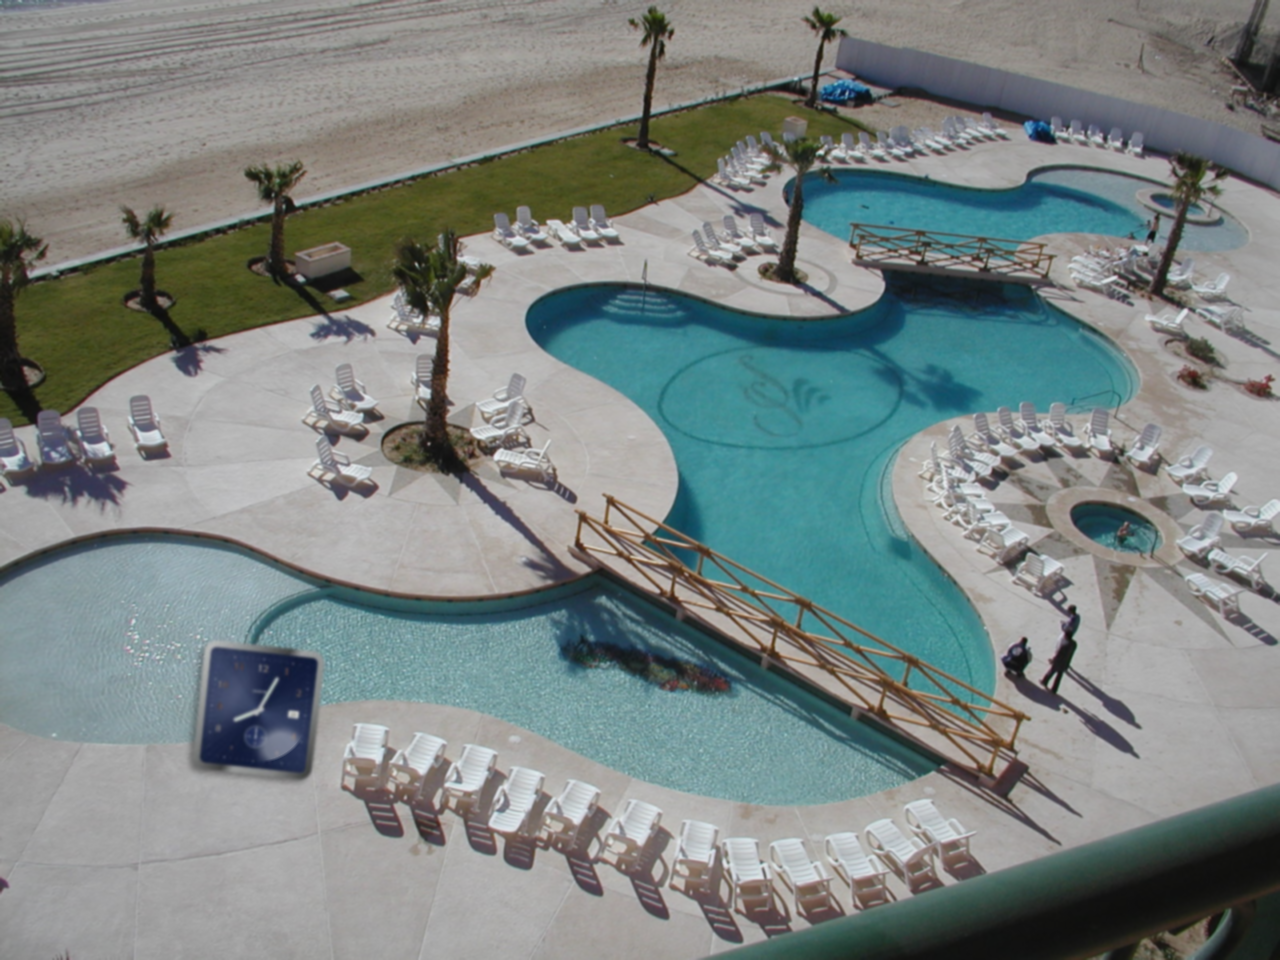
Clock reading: 8.04
